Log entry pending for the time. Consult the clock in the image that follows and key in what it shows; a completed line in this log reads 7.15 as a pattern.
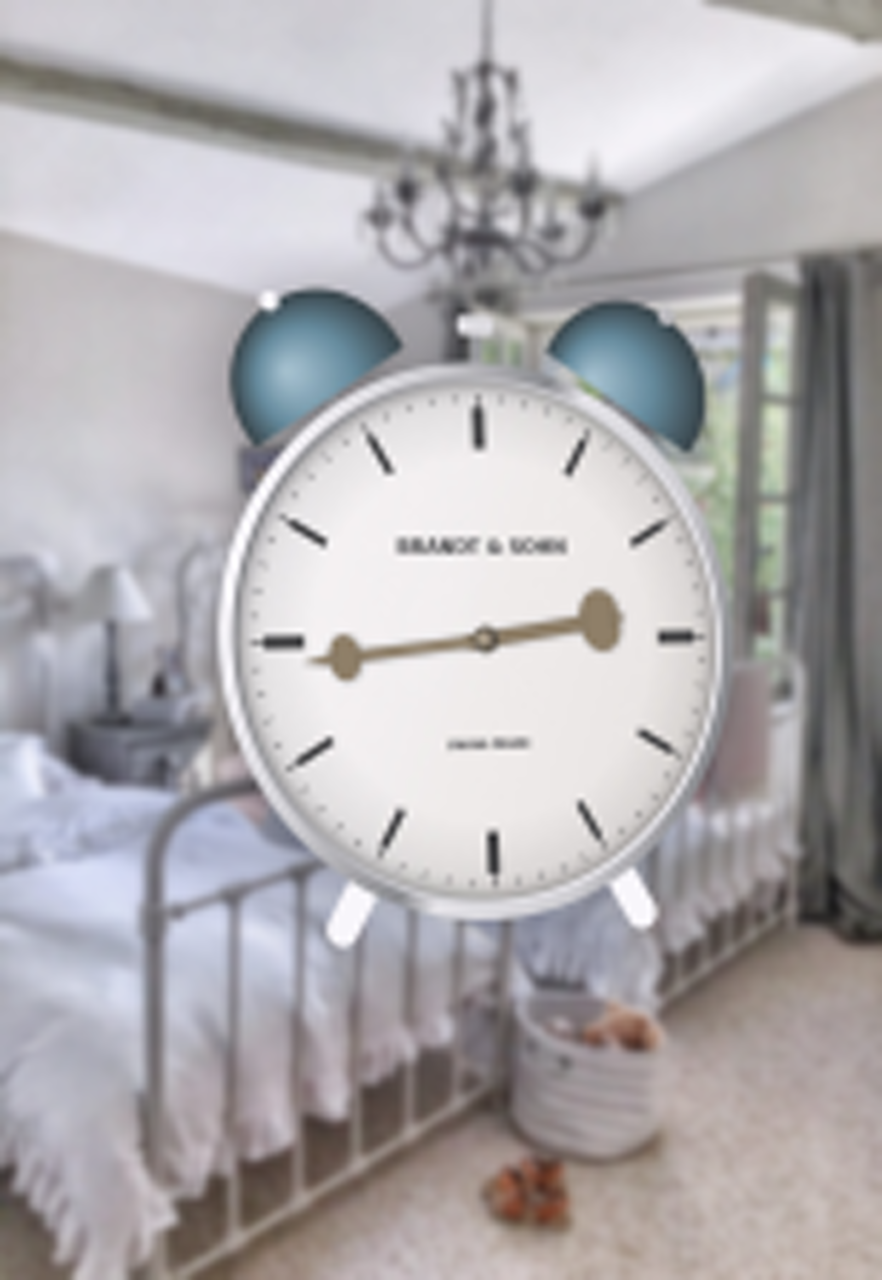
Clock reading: 2.44
